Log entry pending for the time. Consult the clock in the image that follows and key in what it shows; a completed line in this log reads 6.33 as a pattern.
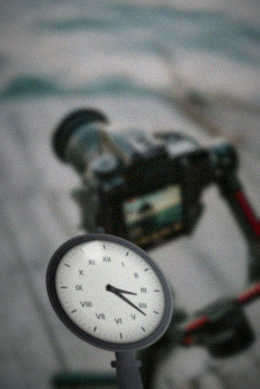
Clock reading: 3.22
